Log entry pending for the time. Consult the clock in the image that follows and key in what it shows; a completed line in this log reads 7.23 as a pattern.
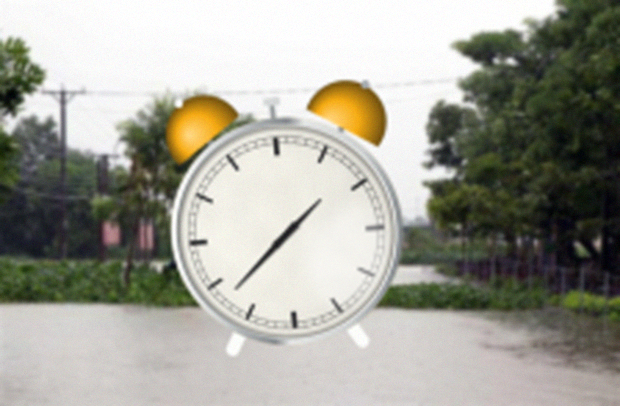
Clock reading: 1.38
